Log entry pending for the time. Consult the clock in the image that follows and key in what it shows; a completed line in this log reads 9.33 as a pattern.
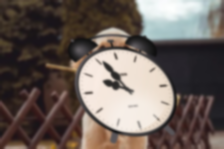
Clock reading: 9.56
